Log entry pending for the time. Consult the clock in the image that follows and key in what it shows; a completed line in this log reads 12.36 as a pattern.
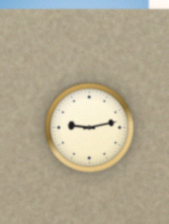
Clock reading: 9.13
